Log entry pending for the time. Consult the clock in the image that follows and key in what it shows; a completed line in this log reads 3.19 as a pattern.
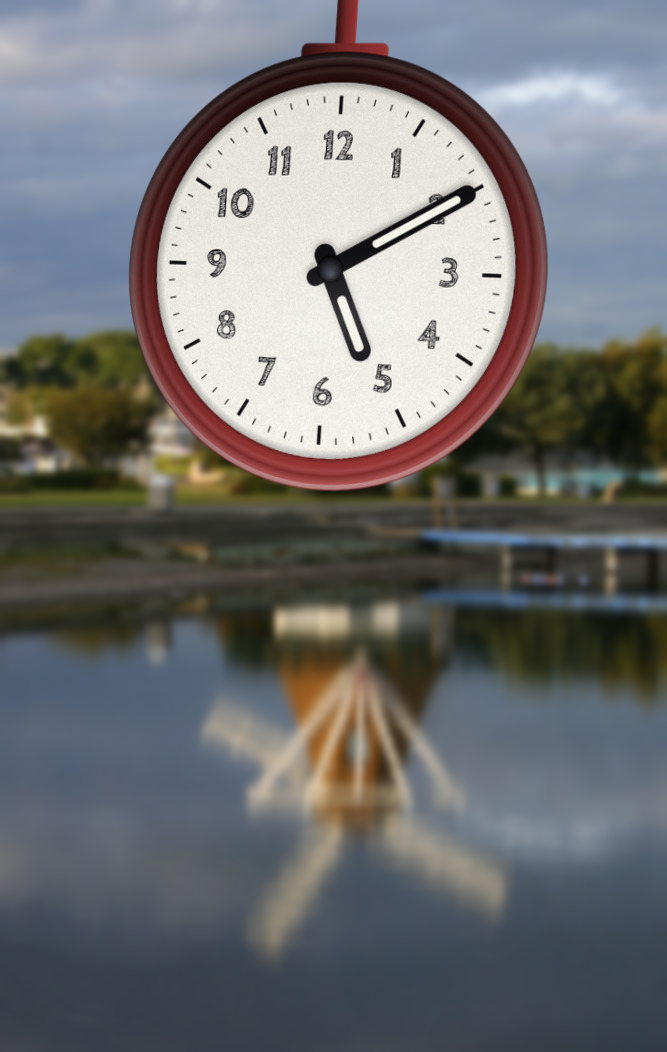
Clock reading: 5.10
